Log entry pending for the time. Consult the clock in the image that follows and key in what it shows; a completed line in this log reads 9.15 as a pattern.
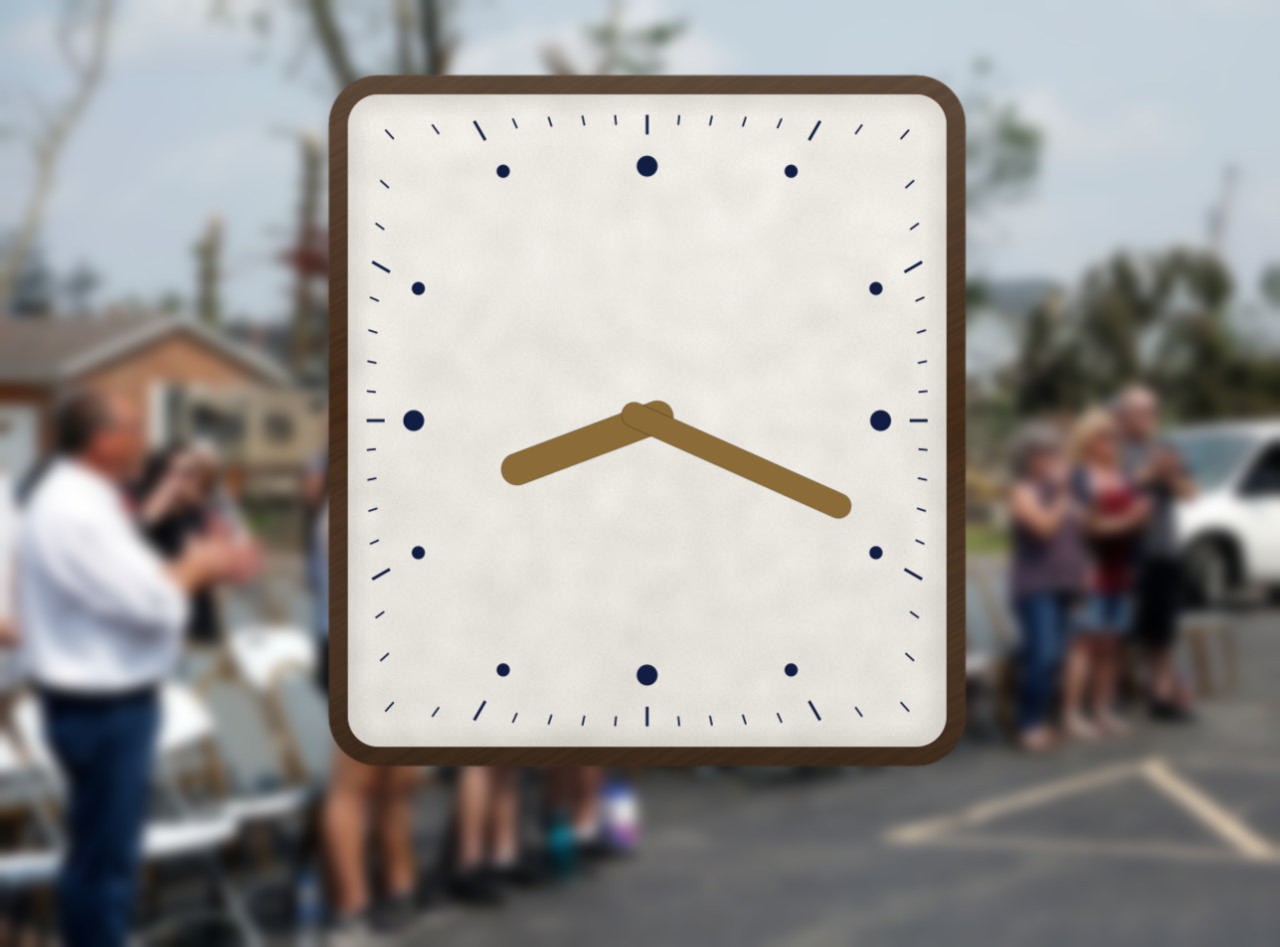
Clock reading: 8.19
